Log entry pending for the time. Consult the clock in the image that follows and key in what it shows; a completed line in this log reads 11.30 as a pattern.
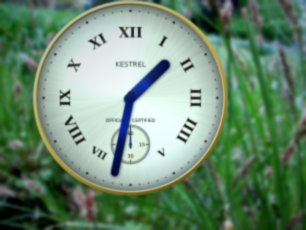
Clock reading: 1.32
